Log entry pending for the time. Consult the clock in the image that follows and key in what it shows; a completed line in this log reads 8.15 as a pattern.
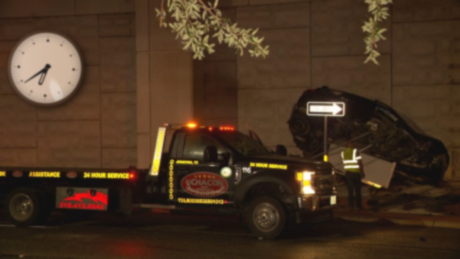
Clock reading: 6.39
